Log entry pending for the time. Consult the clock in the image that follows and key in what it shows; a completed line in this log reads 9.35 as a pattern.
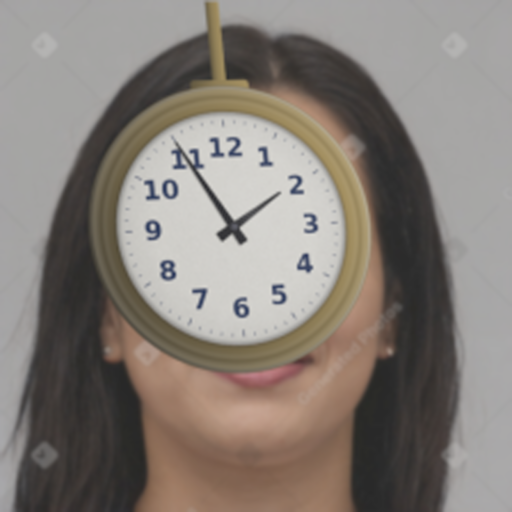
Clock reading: 1.55
